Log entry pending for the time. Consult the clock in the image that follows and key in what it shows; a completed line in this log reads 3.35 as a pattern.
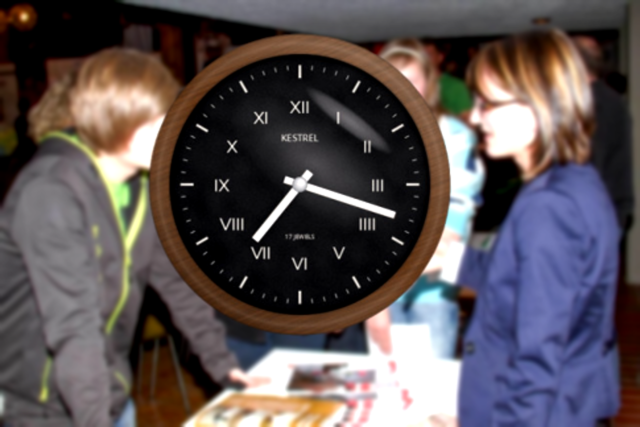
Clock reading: 7.18
